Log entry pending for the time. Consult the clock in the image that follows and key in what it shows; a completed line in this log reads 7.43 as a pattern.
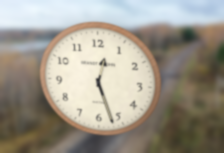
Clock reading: 12.27
